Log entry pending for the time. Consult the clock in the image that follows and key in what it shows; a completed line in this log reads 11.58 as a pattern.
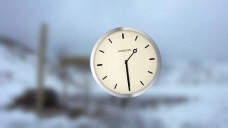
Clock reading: 1.30
